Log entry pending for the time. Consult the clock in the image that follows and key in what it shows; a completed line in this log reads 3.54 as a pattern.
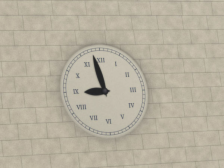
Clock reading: 8.58
